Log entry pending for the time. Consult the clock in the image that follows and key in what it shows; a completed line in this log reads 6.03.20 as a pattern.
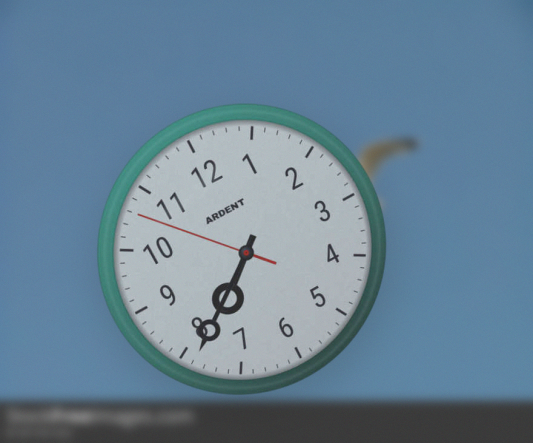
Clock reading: 7.38.53
